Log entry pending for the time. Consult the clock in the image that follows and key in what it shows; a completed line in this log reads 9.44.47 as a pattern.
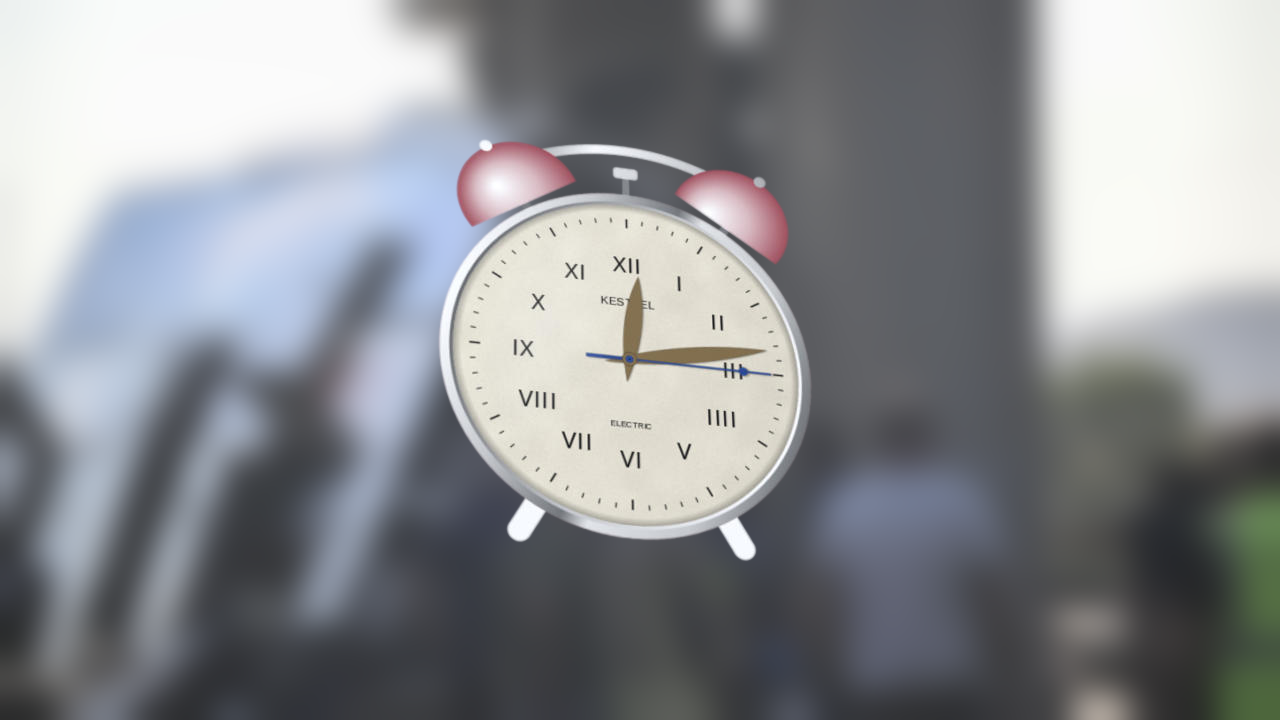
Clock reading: 12.13.15
